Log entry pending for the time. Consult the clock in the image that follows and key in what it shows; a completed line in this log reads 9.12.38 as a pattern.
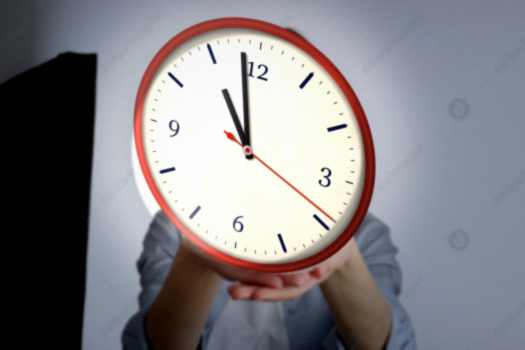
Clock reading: 10.58.19
